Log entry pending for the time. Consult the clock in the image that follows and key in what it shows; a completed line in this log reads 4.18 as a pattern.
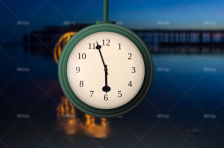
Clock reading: 5.57
